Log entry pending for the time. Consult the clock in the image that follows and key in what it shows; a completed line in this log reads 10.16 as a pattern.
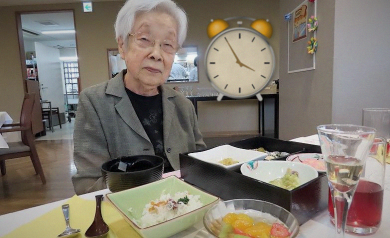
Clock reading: 3.55
